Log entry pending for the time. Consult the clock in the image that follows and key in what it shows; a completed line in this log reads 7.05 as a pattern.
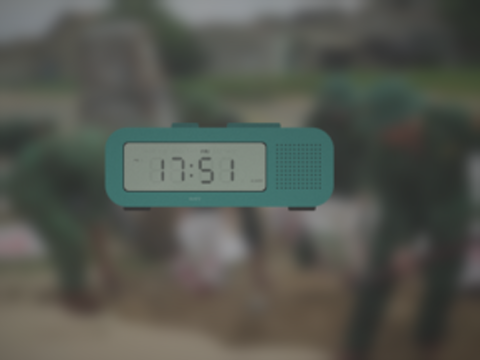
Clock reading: 17.51
